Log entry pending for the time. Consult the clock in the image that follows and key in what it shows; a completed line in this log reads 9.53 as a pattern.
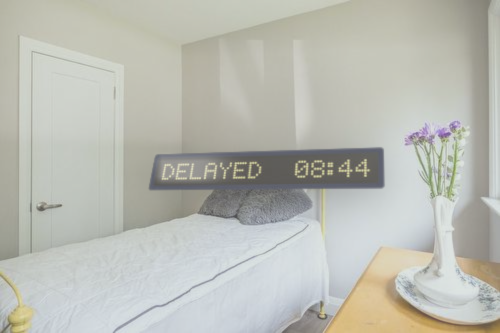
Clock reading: 8.44
